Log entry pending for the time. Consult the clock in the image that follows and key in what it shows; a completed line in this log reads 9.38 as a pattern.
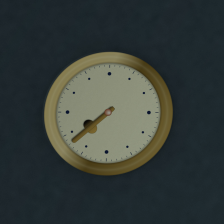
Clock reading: 7.38
